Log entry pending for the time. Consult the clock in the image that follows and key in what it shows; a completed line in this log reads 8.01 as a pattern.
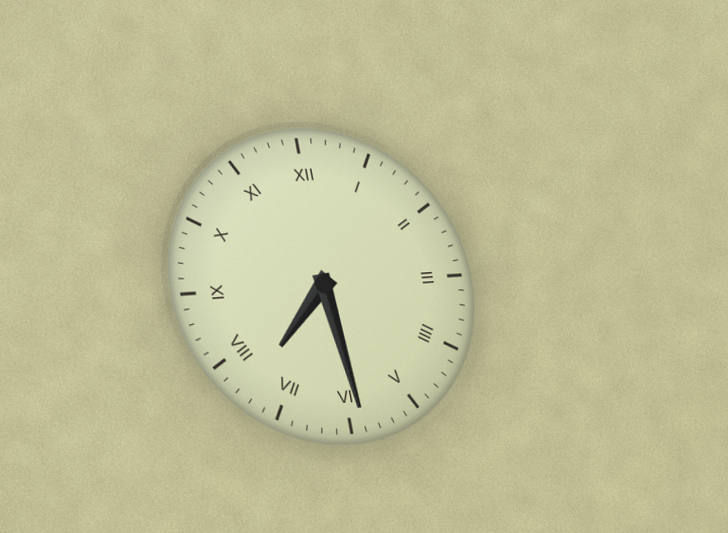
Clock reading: 7.29
